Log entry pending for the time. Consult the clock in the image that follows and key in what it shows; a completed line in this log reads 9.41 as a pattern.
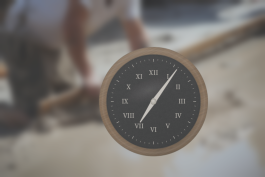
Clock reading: 7.06
